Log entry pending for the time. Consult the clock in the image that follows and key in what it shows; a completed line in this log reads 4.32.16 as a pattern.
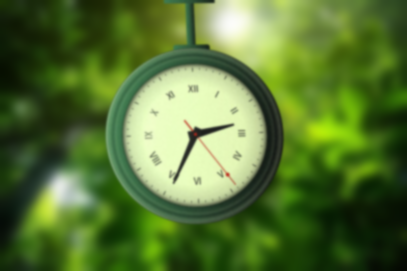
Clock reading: 2.34.24
